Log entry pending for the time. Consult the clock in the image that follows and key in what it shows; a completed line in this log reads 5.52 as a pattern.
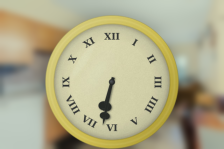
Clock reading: 6.32
